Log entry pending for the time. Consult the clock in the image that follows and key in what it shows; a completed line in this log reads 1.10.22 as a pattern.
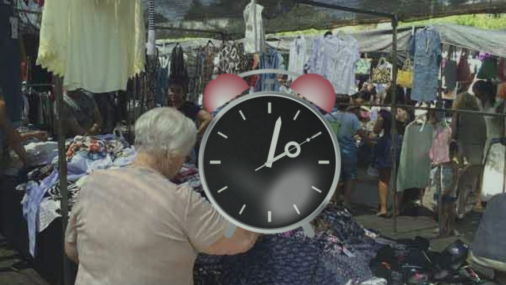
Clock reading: 2.02.10
